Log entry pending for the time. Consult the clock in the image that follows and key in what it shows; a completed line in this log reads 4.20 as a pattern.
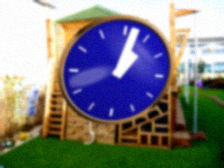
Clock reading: 1.02
